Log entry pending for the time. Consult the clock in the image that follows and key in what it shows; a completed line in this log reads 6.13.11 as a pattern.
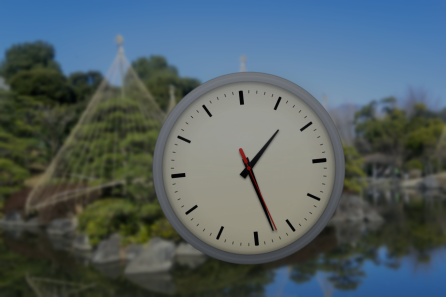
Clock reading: 1.27.27
